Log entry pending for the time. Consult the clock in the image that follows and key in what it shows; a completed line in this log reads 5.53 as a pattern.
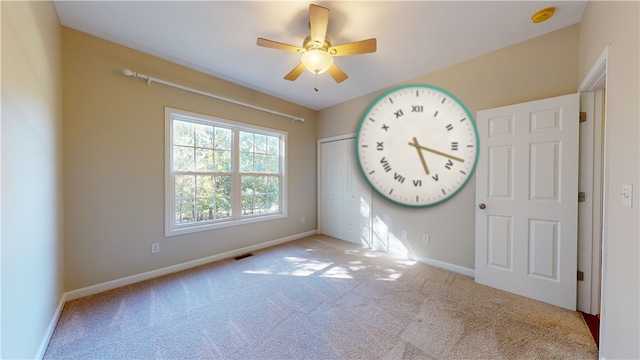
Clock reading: 5.18
